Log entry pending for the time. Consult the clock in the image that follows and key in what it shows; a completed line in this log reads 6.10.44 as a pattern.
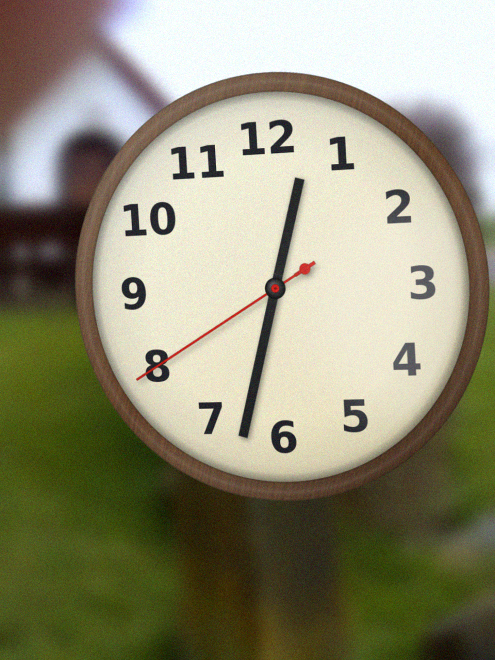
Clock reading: 12.32.40
